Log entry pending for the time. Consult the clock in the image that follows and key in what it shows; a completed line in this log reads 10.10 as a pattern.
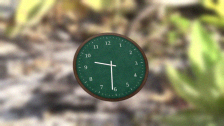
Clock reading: 9.31
